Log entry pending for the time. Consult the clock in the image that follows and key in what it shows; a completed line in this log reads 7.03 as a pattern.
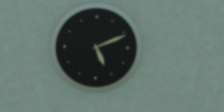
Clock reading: 5.11
